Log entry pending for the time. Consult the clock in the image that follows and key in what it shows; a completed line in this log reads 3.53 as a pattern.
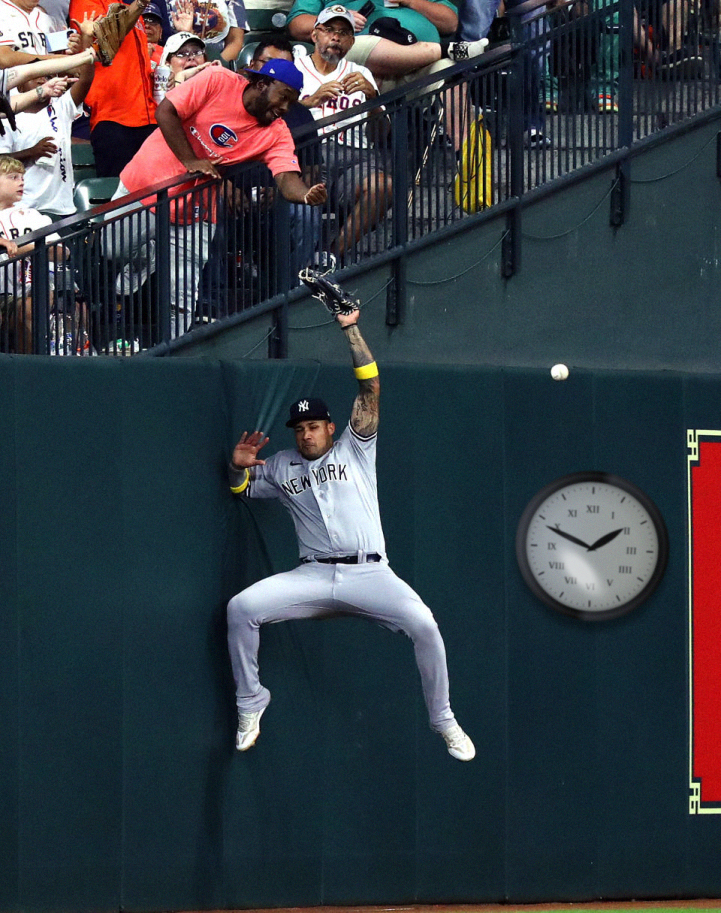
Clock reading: 1.49
